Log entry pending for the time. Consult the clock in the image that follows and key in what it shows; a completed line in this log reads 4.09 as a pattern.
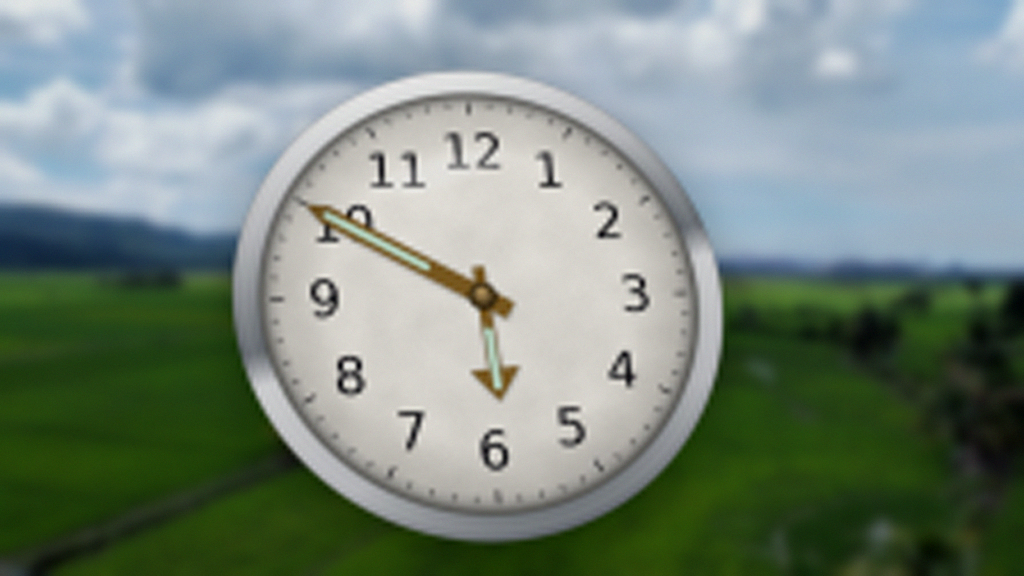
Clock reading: 5.50
